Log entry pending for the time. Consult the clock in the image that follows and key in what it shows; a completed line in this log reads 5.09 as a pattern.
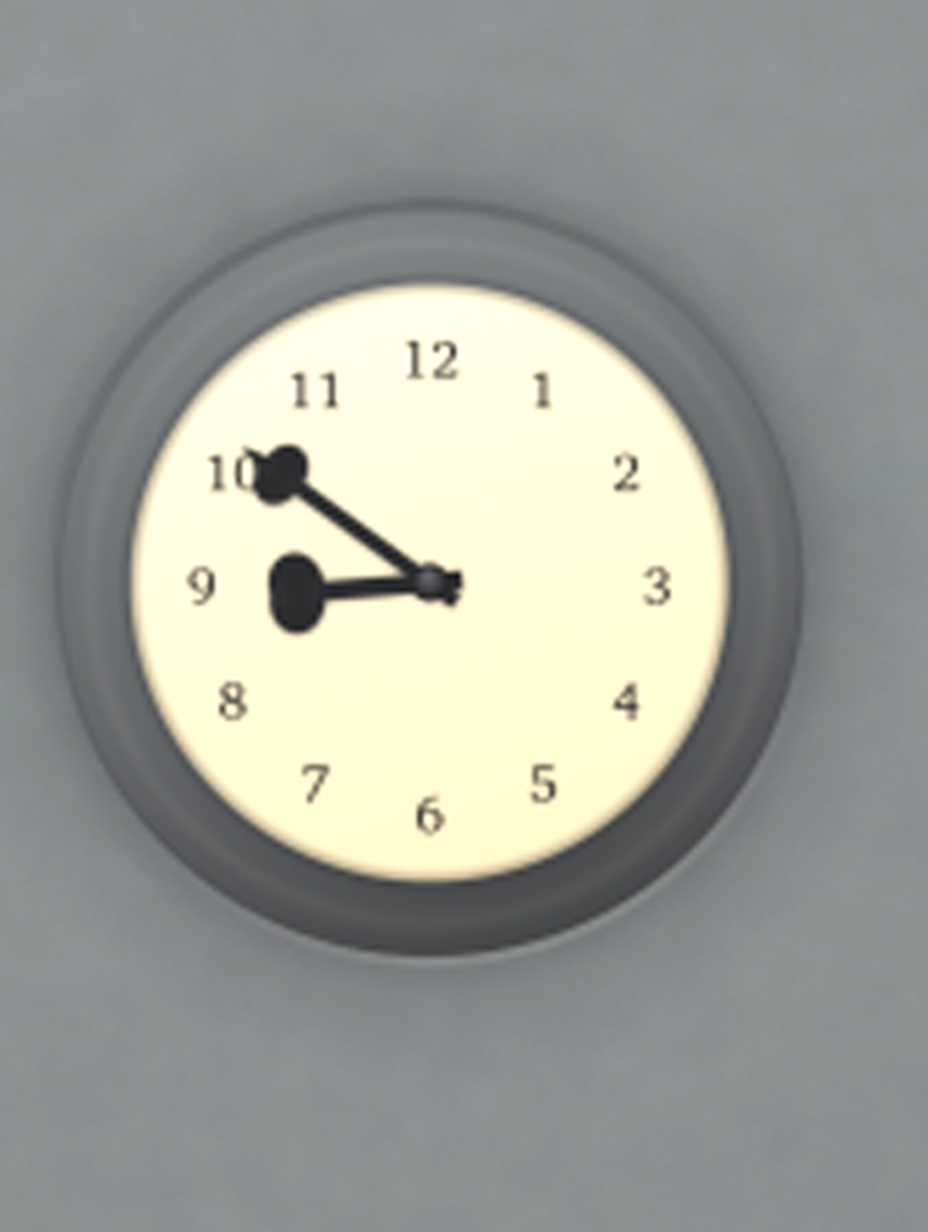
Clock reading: 8.51
